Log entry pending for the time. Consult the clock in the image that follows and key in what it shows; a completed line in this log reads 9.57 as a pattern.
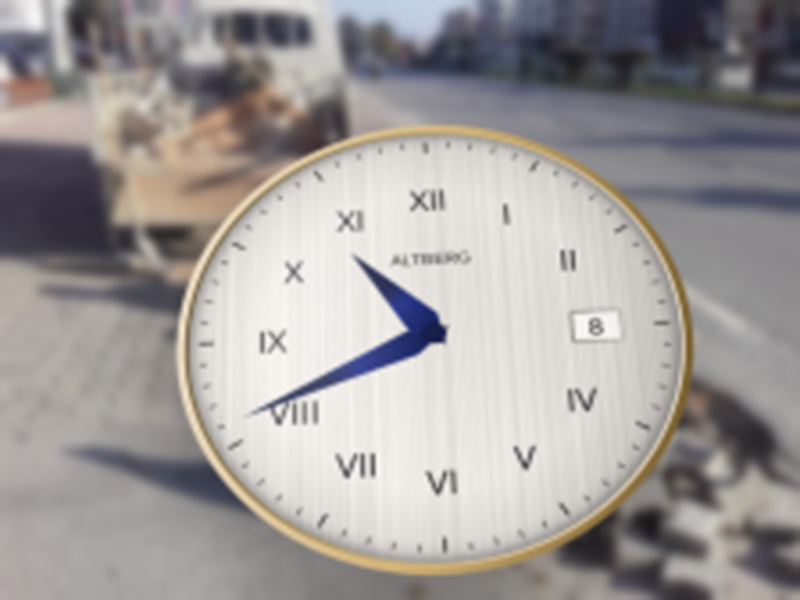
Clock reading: 10.41
